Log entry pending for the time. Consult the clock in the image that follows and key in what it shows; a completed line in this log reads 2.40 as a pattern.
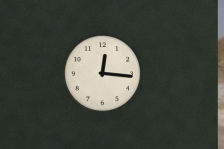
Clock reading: 12.16
